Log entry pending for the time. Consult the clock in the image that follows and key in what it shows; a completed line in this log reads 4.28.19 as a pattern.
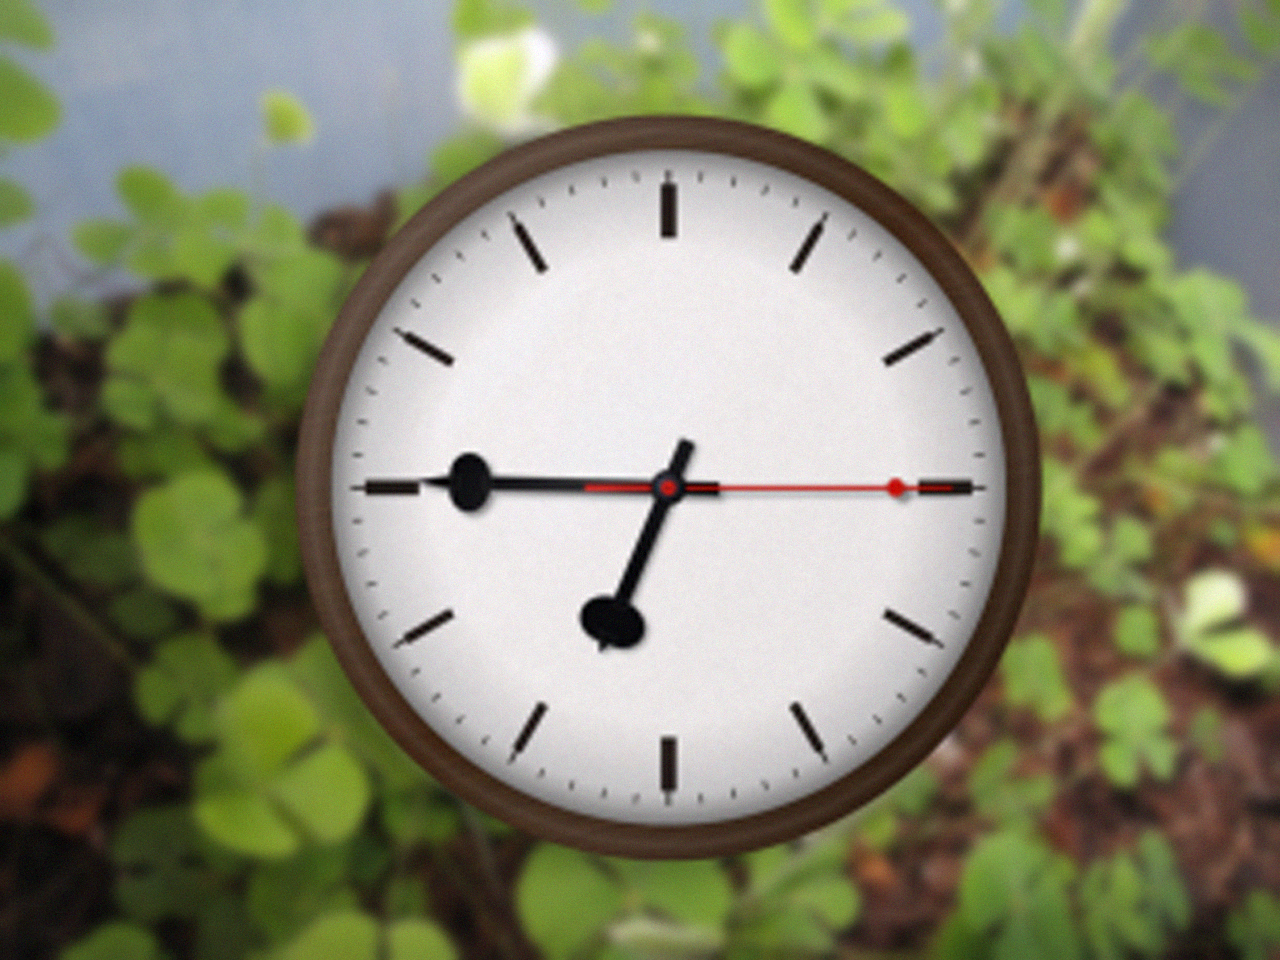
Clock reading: 6.45.15
